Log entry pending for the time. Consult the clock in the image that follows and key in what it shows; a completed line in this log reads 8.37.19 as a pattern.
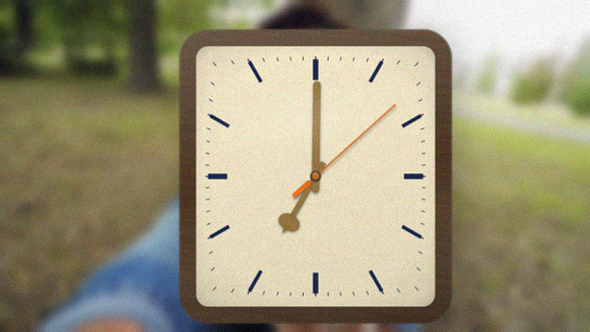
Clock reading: 7.00.08
